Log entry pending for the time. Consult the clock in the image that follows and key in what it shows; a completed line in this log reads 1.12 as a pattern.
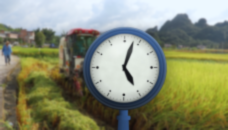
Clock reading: 5.03
